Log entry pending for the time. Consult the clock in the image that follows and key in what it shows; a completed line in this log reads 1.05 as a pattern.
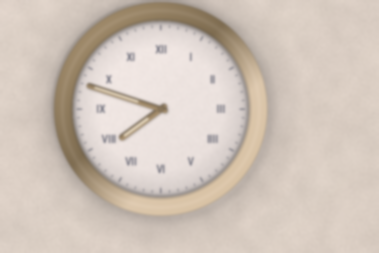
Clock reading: 7.48
